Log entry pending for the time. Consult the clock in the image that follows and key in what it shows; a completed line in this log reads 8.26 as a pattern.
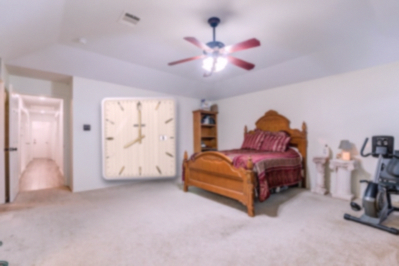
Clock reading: 8.00
